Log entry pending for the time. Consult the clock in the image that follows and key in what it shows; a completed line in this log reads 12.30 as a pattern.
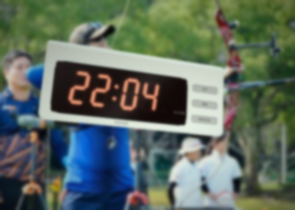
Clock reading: 22.04
